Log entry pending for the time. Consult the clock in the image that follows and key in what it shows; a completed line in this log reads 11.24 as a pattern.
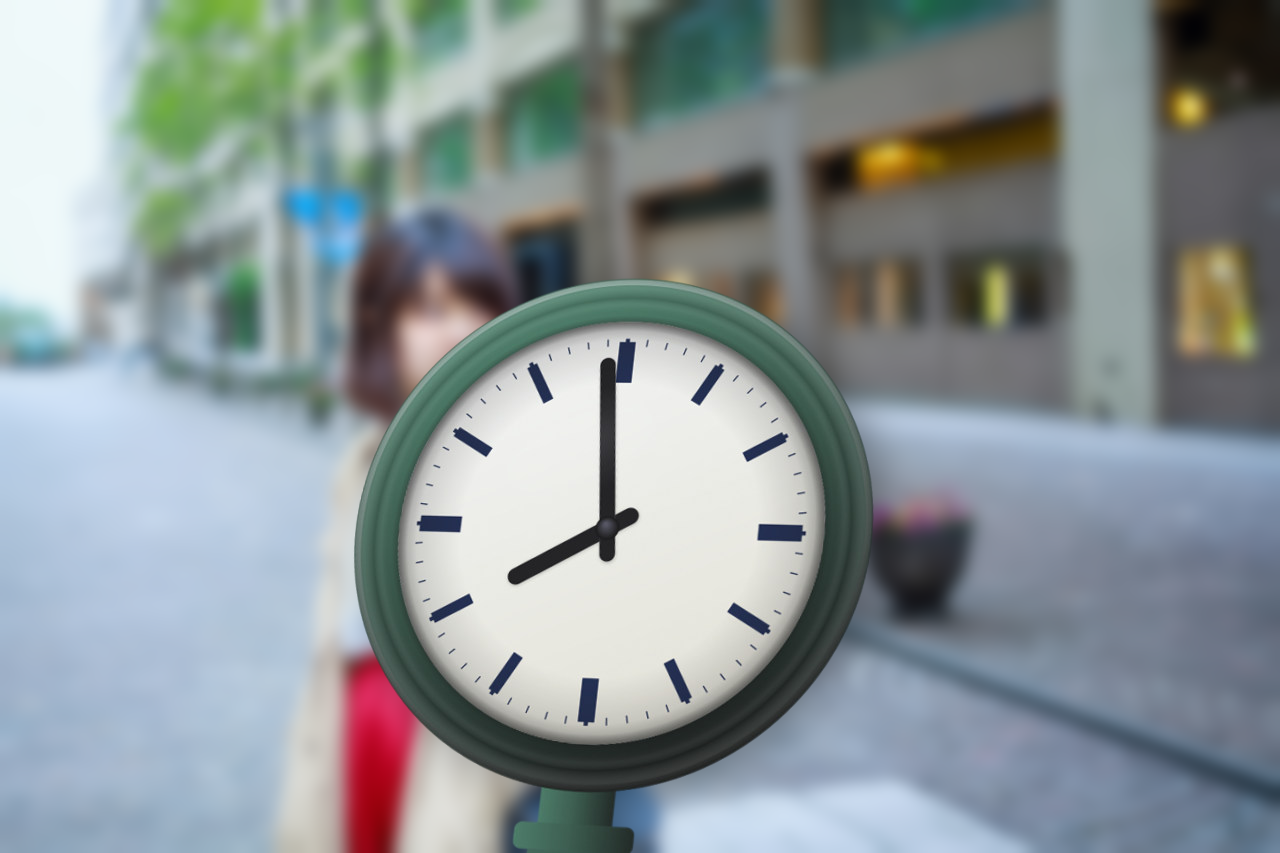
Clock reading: 7.59
